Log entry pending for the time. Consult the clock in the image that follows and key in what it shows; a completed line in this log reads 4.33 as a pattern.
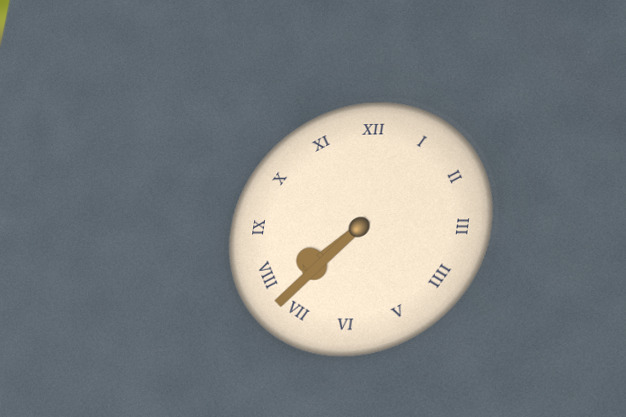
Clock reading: 7.37
